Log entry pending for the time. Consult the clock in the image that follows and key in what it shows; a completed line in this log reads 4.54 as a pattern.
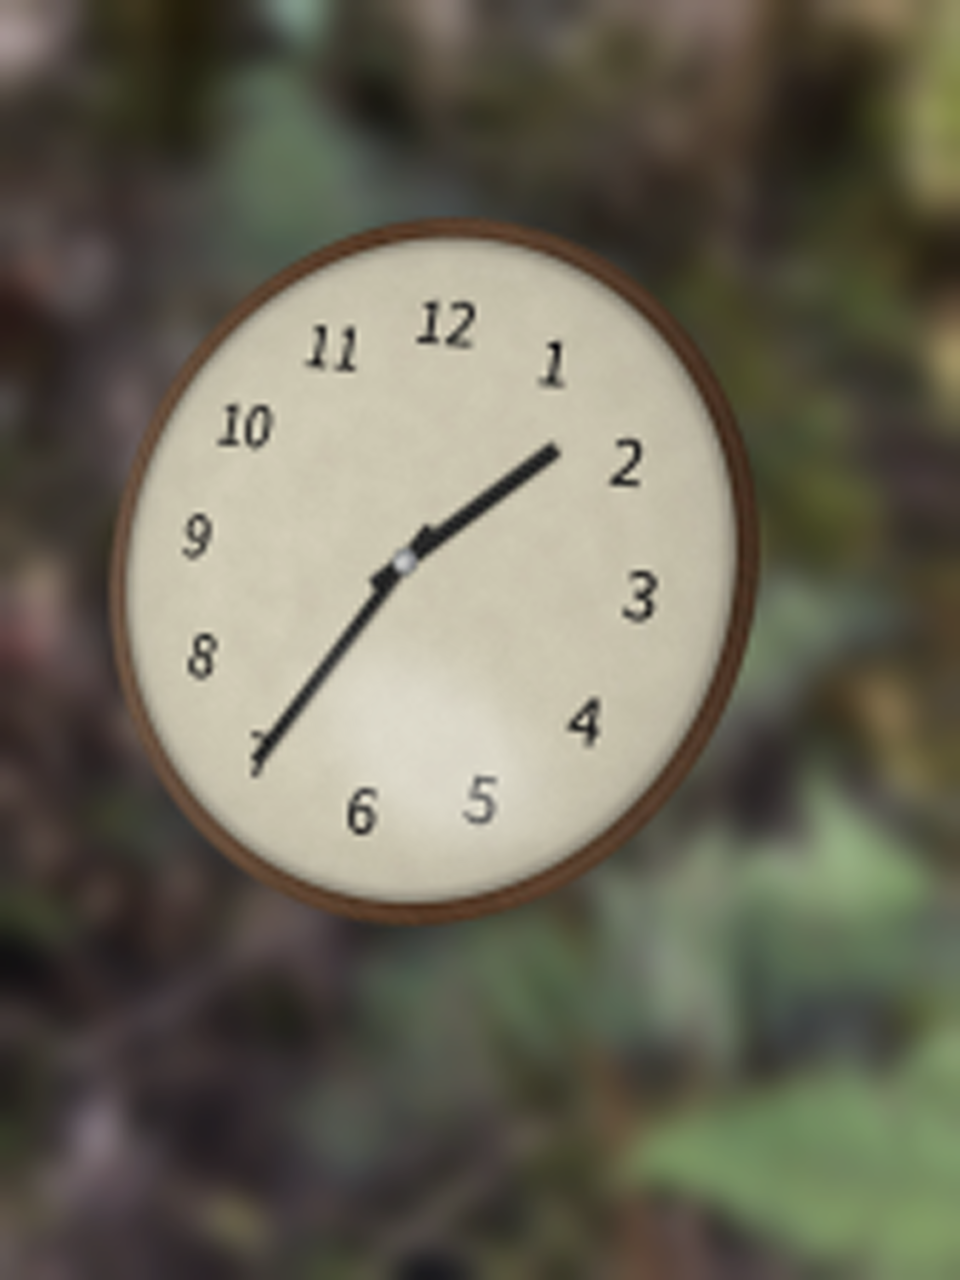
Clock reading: 1.35
